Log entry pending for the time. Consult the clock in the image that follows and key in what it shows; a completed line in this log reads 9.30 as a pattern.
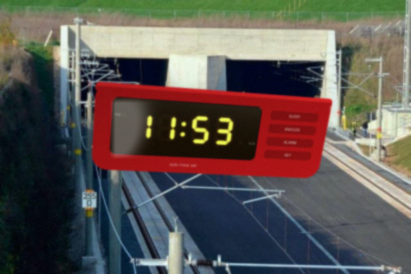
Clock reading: 11.53
